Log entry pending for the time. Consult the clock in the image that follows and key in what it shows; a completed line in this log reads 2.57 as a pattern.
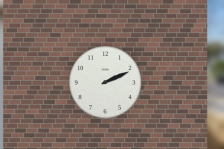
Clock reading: 2.11
